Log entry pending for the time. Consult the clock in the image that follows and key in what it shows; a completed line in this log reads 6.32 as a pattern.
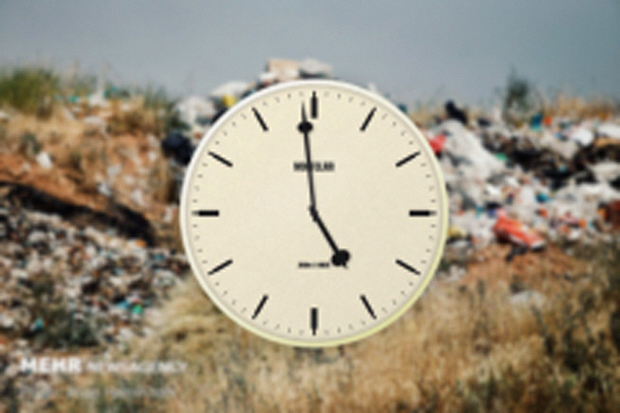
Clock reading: 4.59
